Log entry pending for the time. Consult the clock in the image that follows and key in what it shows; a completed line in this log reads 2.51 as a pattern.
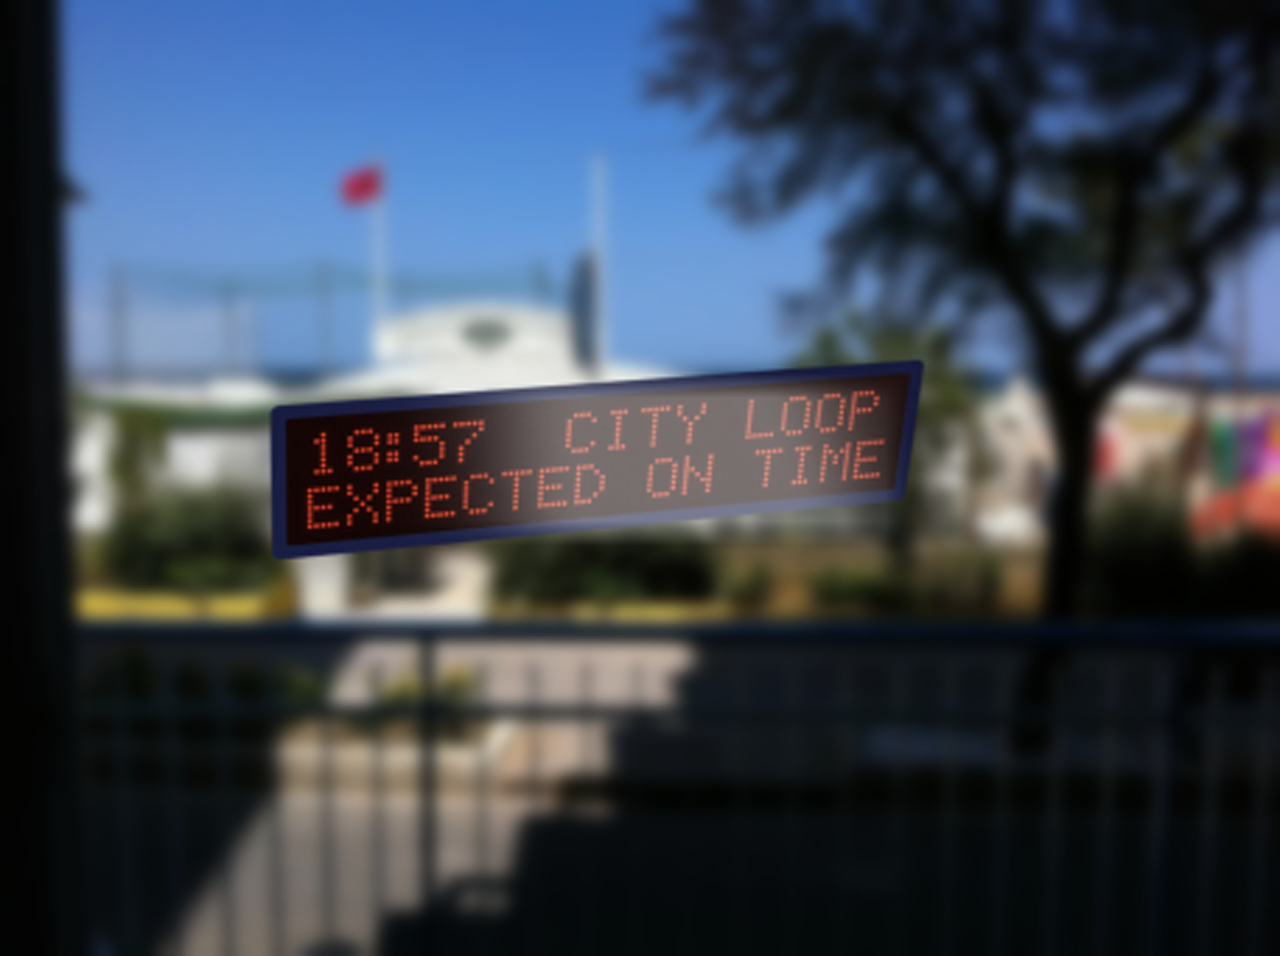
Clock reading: 18.57
